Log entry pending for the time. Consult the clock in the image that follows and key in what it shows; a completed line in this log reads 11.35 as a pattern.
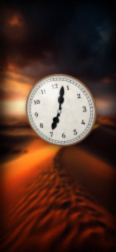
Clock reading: 7.03
